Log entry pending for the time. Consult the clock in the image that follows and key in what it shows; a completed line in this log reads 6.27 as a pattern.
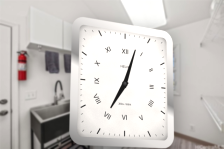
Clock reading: 7.03
